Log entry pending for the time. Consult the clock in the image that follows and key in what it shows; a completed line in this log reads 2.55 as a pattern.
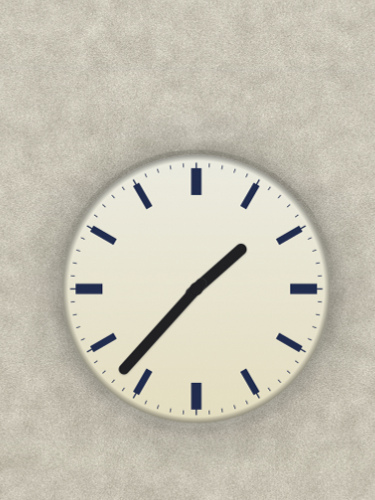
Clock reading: 1.37
